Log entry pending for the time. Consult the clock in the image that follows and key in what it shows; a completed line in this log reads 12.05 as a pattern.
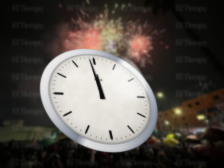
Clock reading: 11.59
